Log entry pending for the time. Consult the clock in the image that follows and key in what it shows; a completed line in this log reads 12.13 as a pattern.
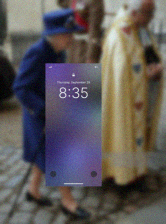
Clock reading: 8.35
